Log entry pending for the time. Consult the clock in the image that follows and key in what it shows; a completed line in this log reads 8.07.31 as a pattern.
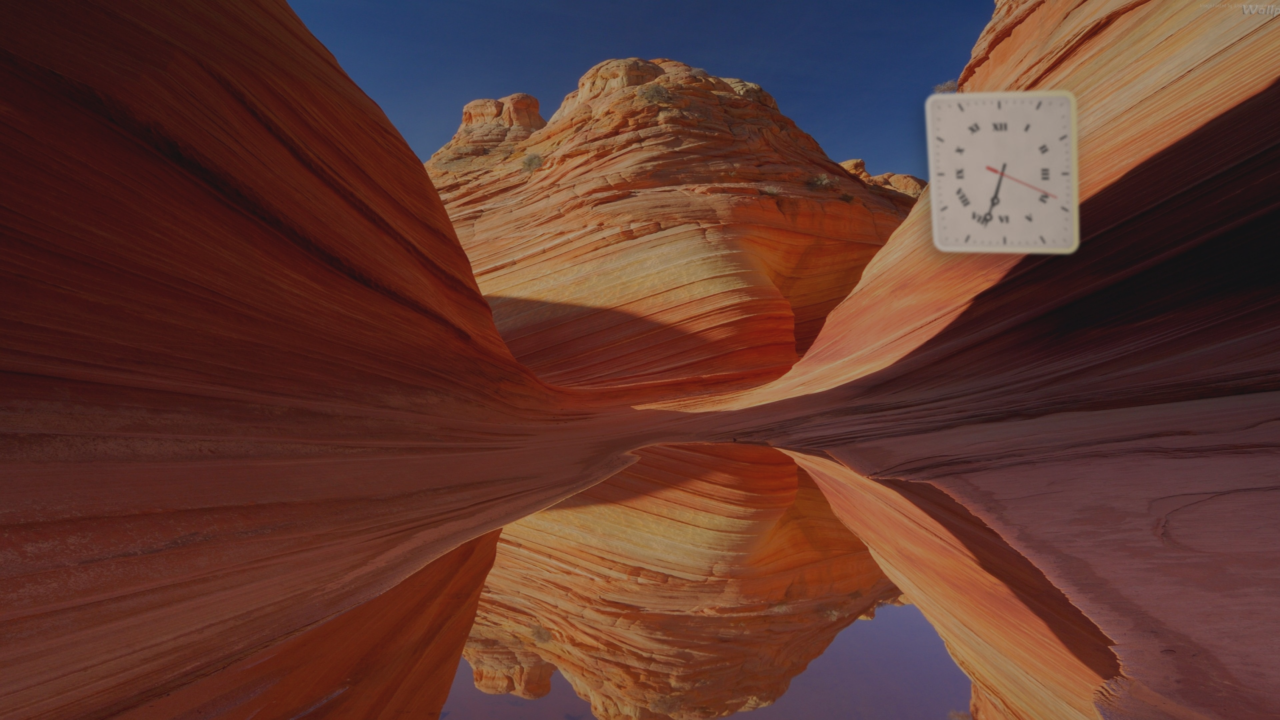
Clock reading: 6.33.19
